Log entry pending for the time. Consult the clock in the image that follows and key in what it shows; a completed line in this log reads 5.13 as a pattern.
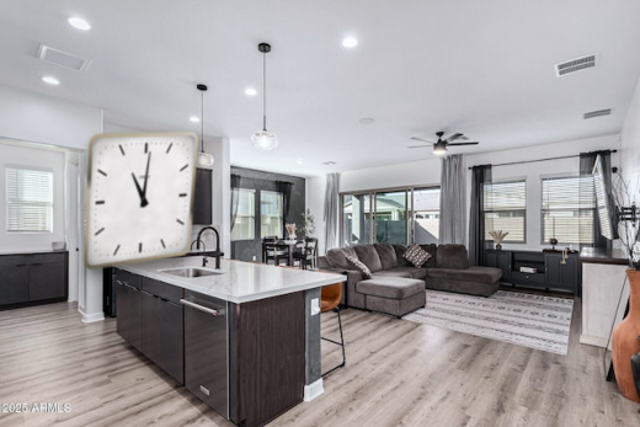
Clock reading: 11.01
